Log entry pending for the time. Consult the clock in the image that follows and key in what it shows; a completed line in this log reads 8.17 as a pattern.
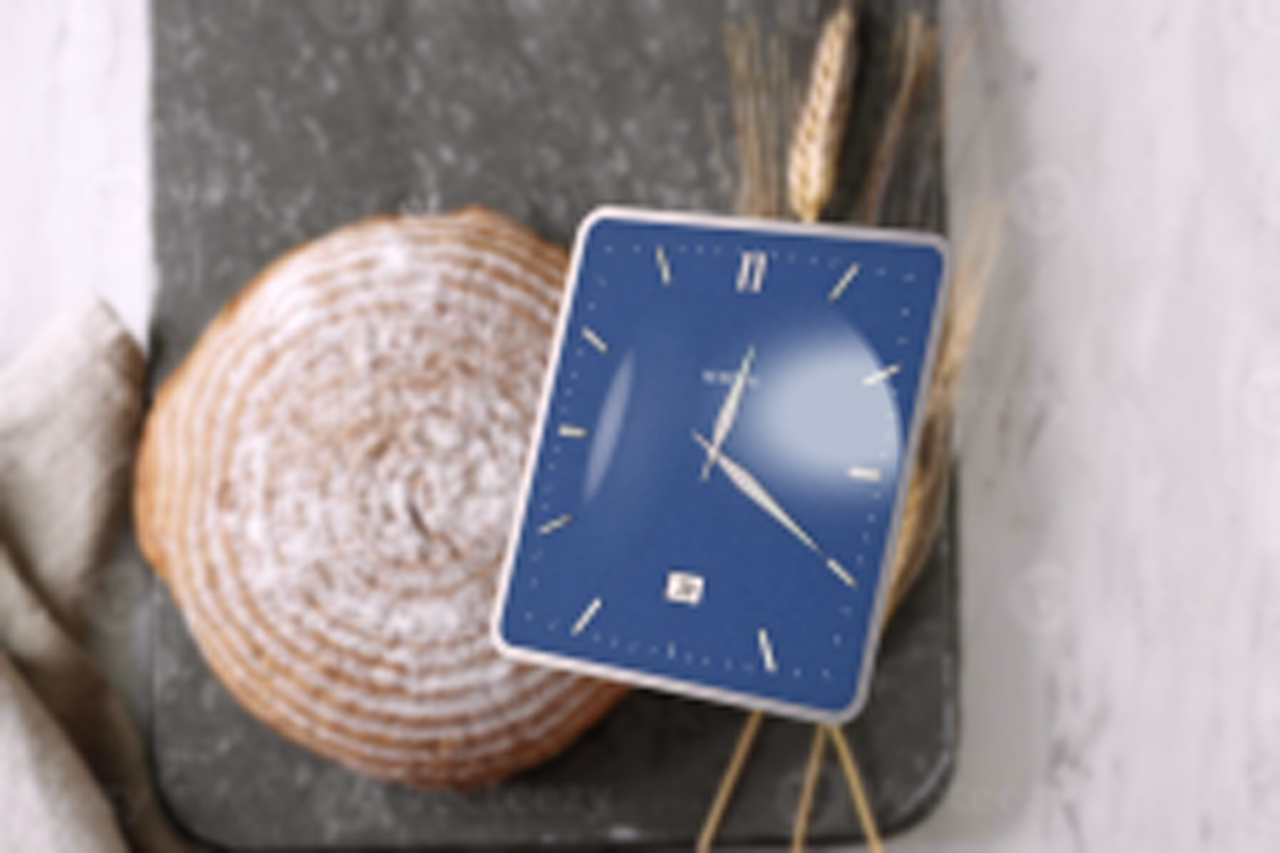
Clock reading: 12.20
